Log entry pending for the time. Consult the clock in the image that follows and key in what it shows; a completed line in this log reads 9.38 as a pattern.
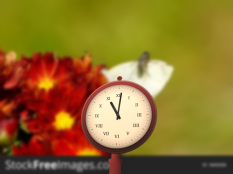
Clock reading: 11.01
